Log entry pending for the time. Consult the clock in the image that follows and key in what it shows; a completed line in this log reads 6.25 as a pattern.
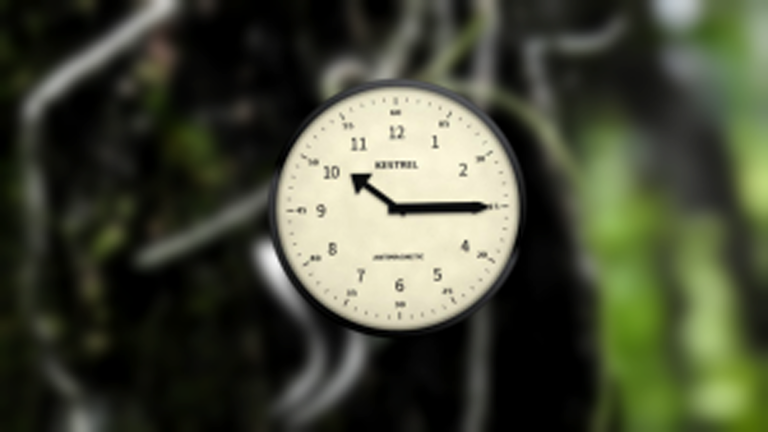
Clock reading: 10.15
